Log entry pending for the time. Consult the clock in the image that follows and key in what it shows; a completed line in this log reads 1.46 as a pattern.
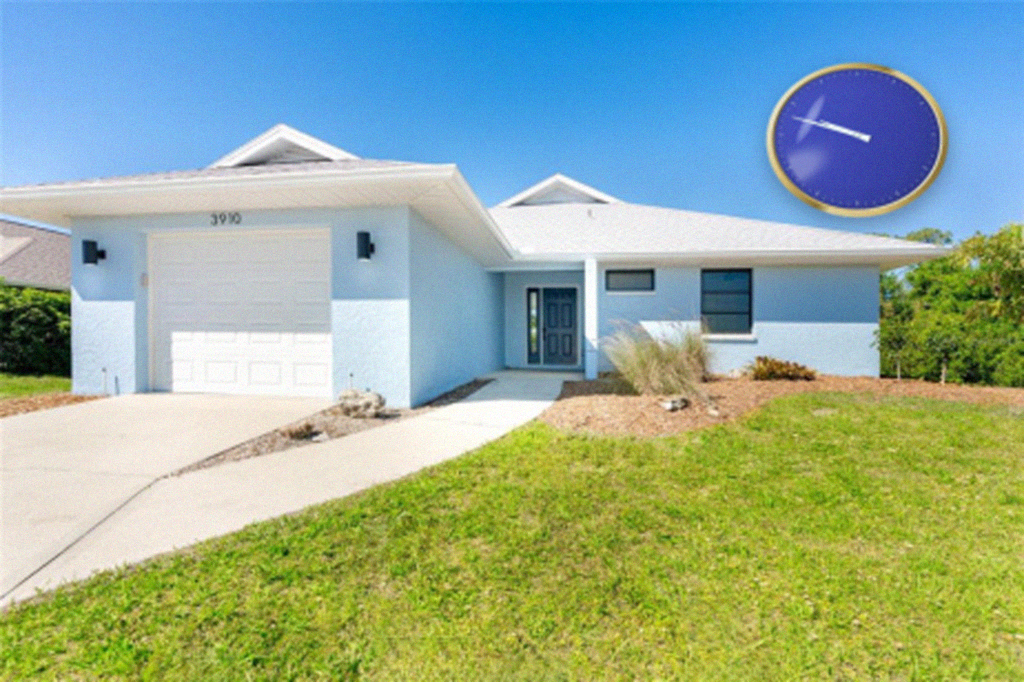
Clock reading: 9.48
